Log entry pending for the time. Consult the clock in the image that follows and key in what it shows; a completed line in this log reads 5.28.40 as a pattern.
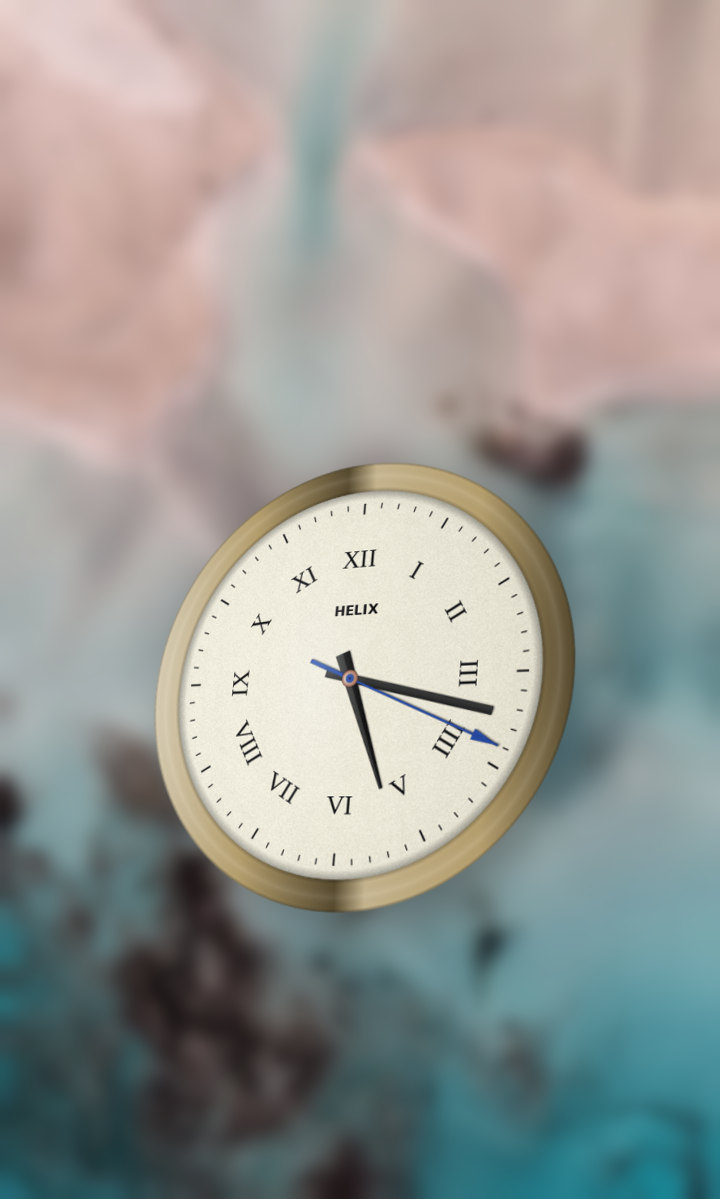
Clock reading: 5.17.19
